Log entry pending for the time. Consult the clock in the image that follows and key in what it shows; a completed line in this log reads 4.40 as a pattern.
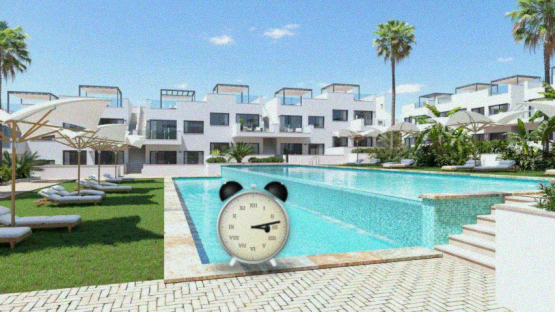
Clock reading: 3.13
